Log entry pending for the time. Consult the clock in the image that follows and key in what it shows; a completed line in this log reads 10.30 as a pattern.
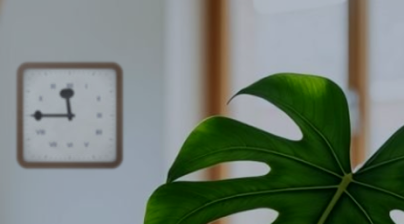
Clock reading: 11.45
